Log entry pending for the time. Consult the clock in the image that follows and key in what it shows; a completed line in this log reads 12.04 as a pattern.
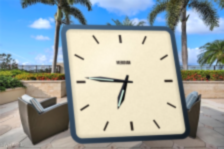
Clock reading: 6.46
